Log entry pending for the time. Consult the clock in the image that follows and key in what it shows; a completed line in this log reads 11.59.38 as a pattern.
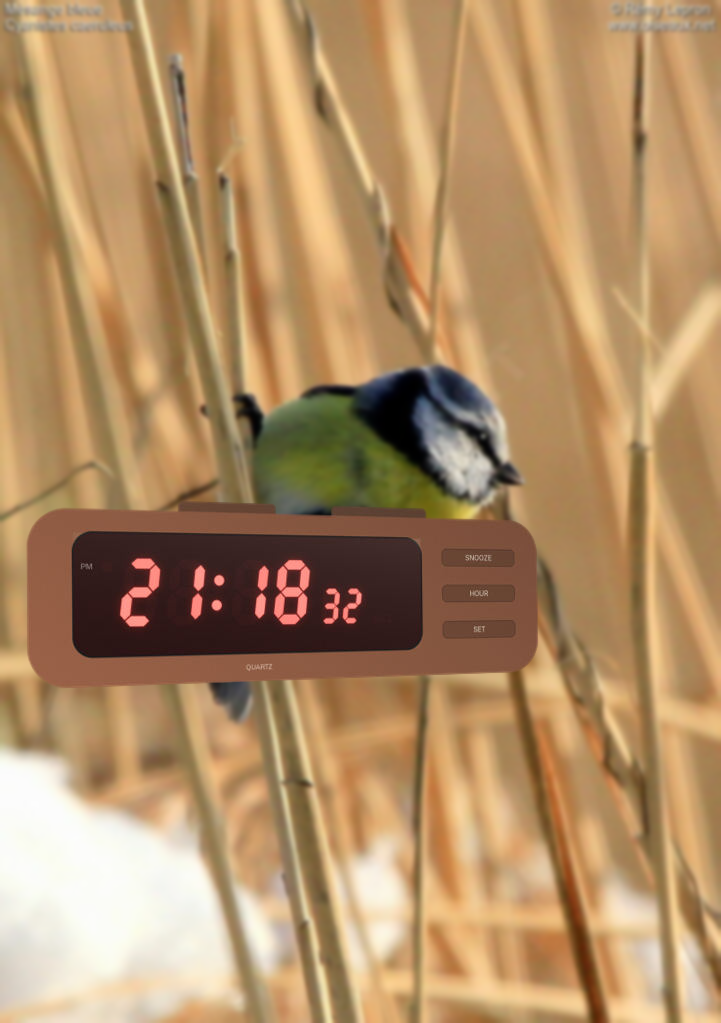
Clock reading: 21.18.32
